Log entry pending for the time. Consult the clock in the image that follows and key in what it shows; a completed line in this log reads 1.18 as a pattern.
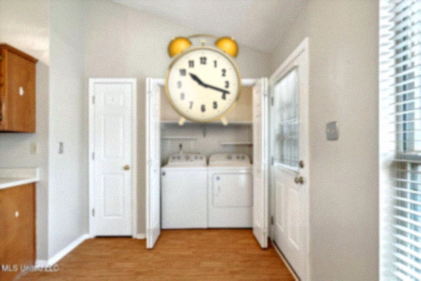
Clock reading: 10.18
